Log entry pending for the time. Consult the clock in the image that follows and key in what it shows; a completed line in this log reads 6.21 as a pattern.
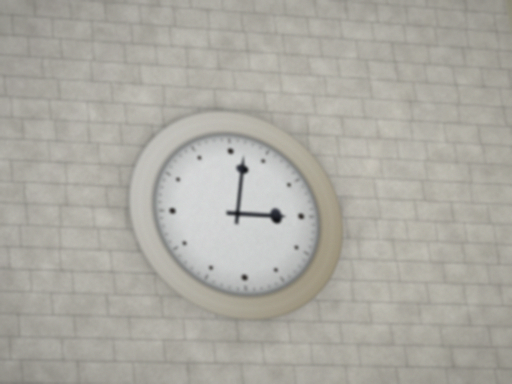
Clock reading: 3.02
